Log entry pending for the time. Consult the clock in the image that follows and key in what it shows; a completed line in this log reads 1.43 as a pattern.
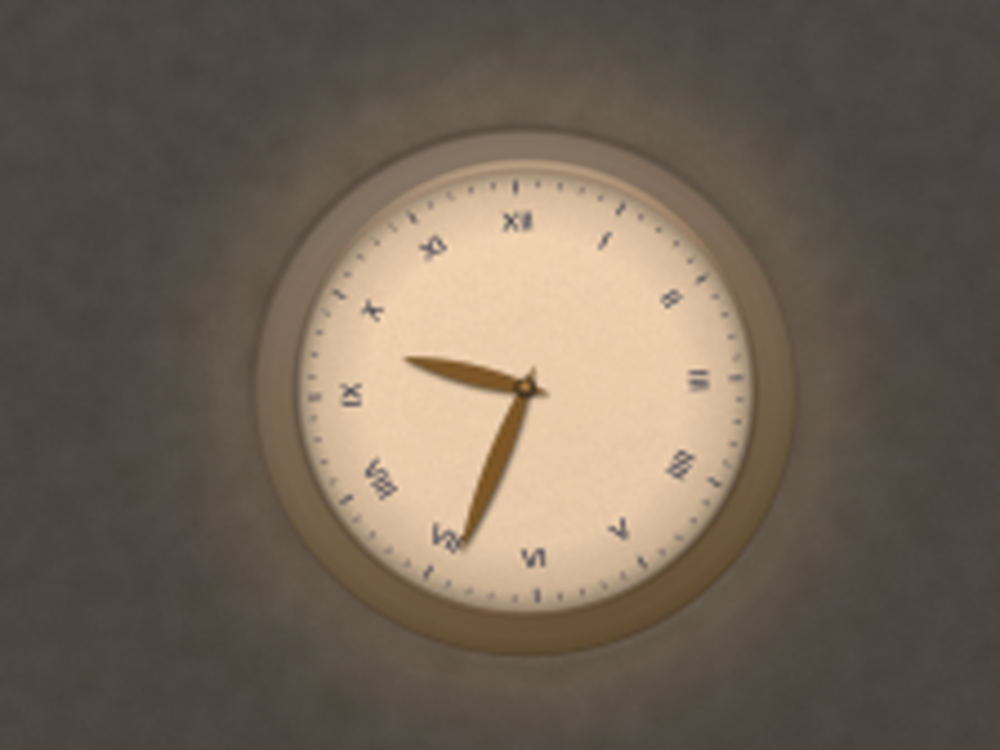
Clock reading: 9.34
